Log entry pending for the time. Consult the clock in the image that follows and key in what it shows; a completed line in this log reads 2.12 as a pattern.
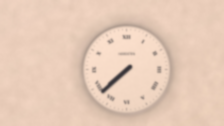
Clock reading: 7.38
